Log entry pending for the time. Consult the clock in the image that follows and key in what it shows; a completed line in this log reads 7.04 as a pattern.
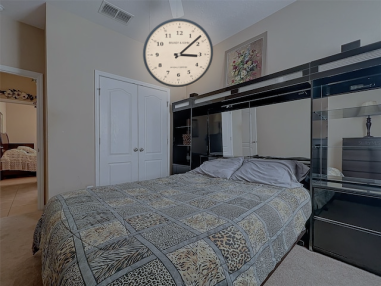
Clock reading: 3.08
